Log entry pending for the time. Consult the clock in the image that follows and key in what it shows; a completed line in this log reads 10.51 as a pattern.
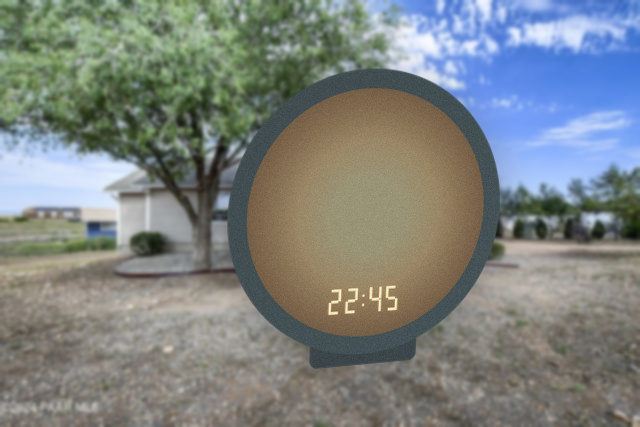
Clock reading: 22.45
